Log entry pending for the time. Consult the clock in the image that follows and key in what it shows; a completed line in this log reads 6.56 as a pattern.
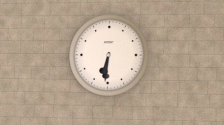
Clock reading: 6.31
